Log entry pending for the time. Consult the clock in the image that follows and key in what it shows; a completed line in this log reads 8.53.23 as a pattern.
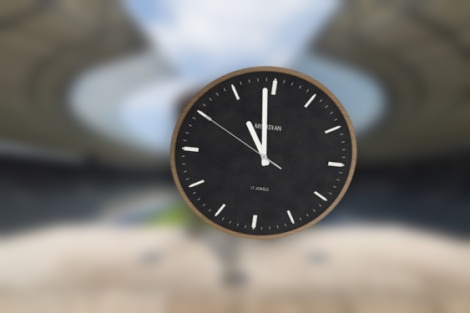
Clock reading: 10.58.50
